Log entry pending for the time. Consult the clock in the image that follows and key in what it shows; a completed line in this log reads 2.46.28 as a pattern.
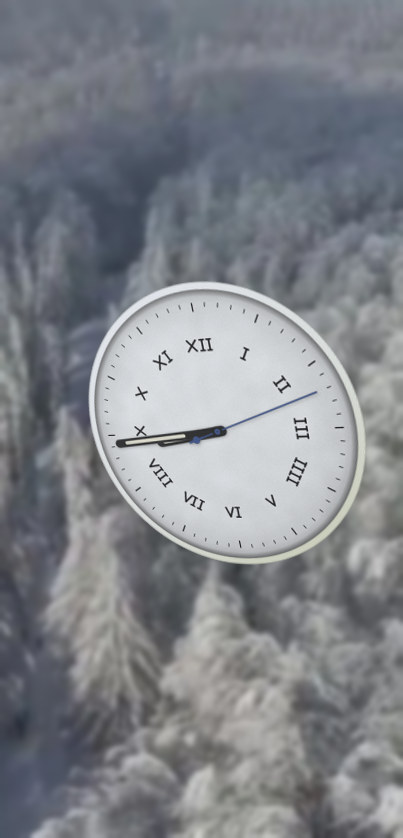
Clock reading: 8.44.12
